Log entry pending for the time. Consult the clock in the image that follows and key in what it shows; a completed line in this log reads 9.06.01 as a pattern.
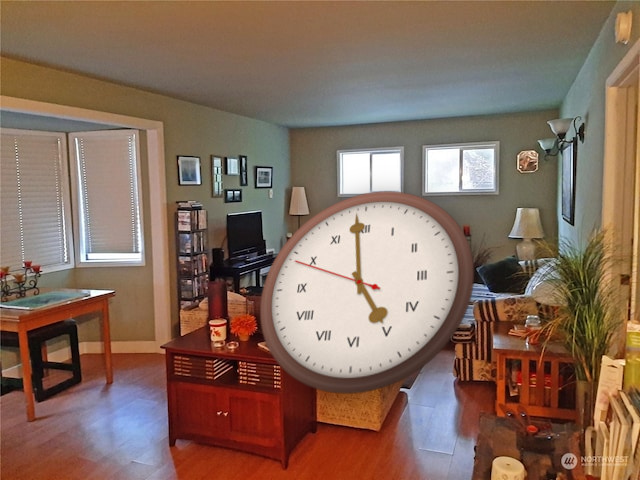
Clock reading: 4.58.49
